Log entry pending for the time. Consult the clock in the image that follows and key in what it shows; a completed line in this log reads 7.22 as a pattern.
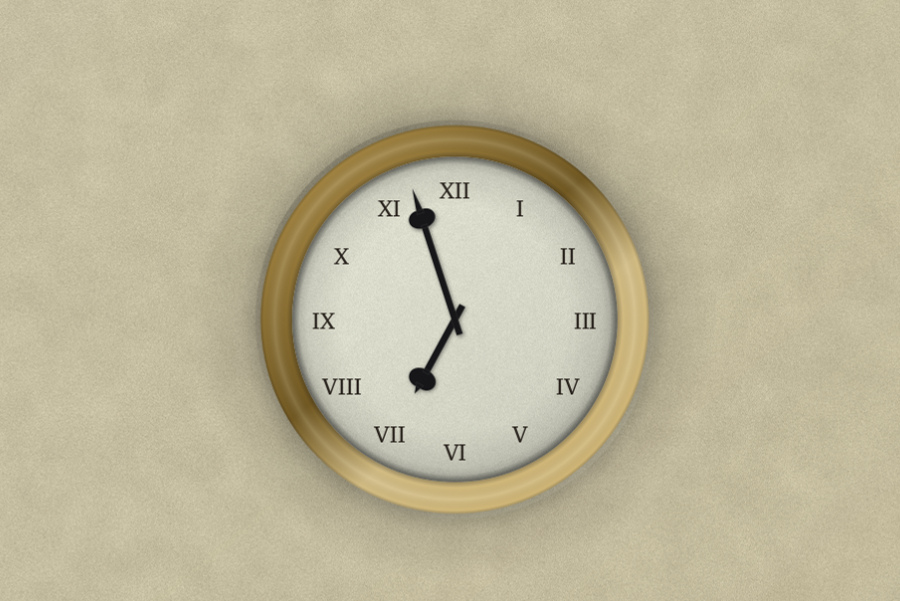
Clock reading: 6.57
